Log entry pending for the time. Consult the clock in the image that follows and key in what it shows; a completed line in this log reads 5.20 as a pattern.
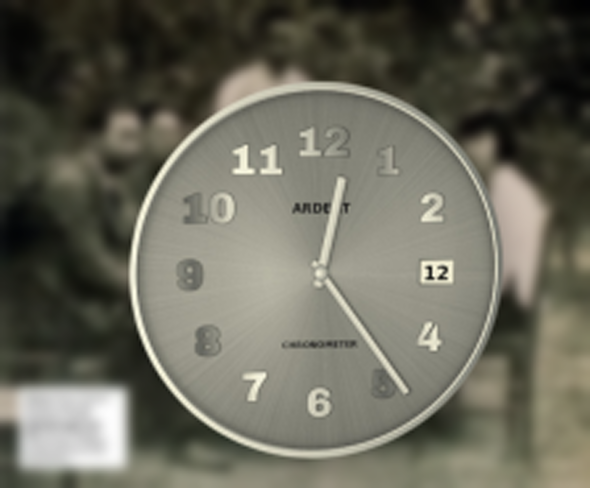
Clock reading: 12.24
